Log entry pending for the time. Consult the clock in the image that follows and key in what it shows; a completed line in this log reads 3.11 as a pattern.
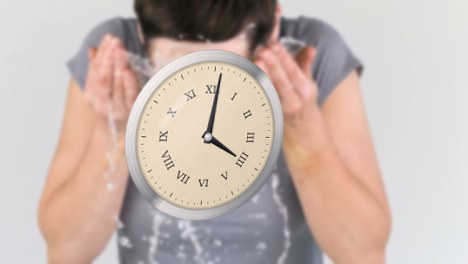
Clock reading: 4.01
